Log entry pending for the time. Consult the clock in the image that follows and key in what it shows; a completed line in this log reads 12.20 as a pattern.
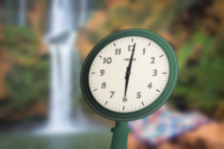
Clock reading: 6.01
